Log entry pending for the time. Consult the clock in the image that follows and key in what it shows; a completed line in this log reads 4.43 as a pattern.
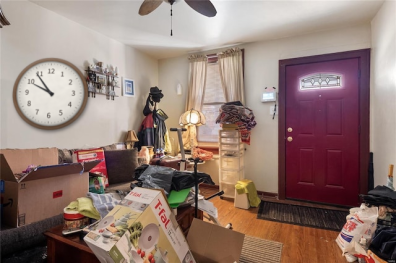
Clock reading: 9.54
